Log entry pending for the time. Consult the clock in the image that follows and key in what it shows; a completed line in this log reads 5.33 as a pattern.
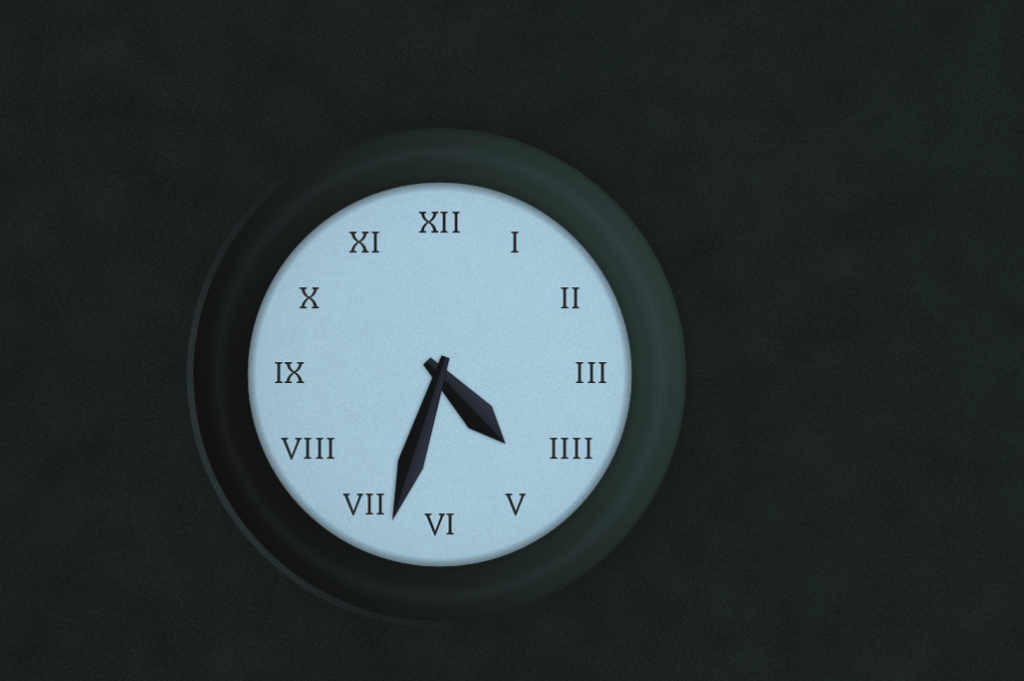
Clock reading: 4.33
